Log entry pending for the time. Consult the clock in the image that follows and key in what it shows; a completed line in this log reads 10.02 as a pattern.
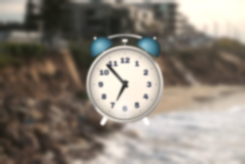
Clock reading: 6.53
